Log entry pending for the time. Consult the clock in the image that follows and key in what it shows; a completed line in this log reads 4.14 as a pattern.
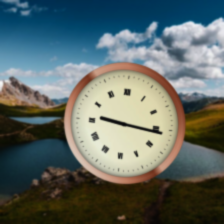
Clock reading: 9.16
